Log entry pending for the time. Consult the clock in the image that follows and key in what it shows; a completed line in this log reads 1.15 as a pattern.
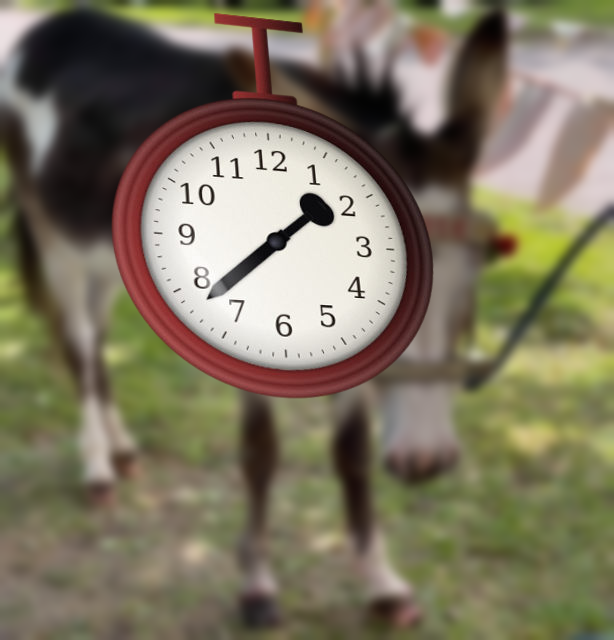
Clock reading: 1.38
